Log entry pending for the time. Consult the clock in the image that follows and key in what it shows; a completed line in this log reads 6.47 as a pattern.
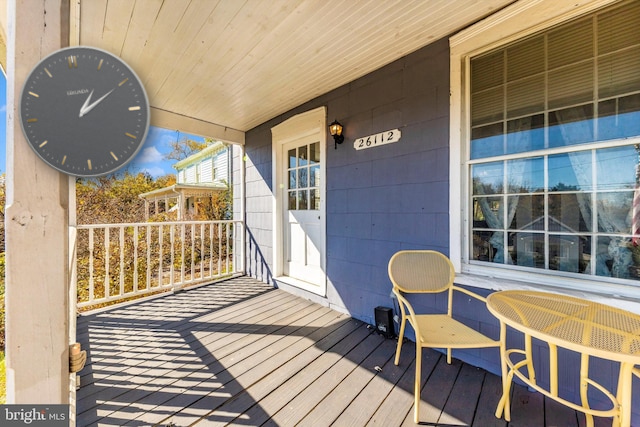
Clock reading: 1.10
